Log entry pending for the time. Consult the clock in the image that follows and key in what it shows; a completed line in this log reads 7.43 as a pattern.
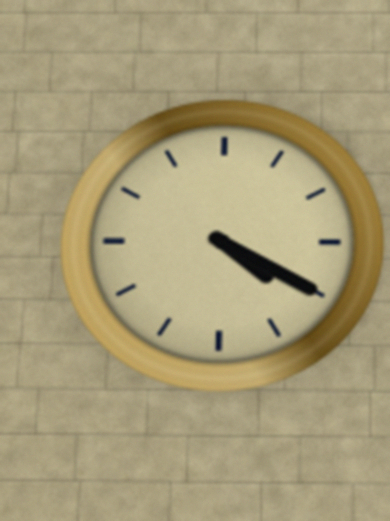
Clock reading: 4.20
